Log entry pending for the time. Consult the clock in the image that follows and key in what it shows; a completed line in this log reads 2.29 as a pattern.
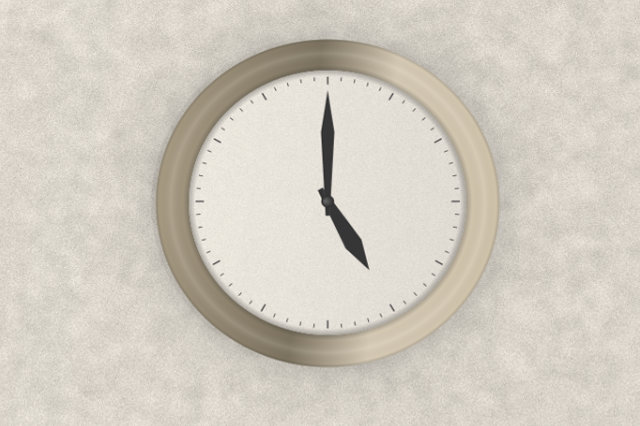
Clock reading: 5.00
